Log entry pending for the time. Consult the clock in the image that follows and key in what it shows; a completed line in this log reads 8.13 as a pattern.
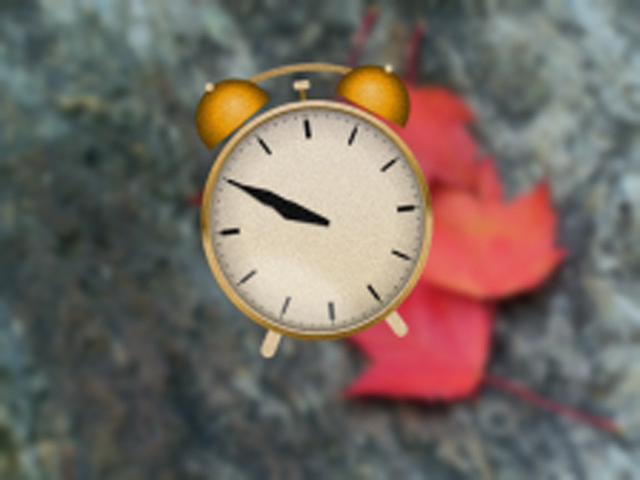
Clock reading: 9.50
